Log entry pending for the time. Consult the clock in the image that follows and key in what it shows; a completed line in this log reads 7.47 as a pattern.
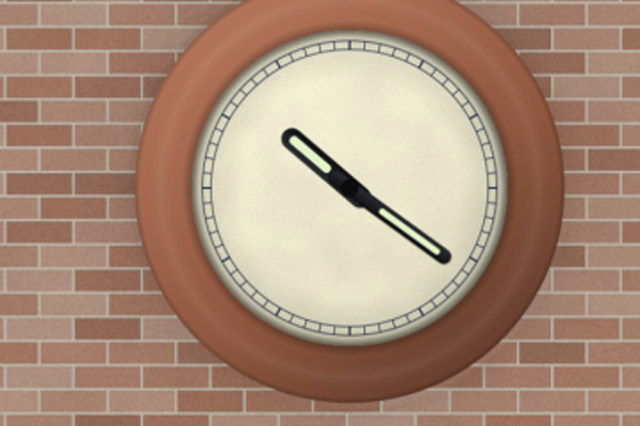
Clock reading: 10.21
